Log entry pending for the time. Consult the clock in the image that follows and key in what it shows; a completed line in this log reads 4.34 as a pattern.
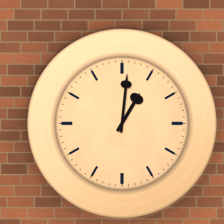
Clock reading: 1.01
